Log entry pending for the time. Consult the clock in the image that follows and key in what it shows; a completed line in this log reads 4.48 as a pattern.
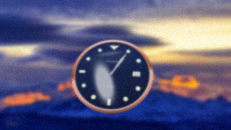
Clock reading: 1.05
